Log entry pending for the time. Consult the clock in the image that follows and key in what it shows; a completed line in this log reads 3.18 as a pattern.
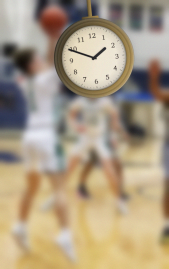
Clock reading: 1.49
